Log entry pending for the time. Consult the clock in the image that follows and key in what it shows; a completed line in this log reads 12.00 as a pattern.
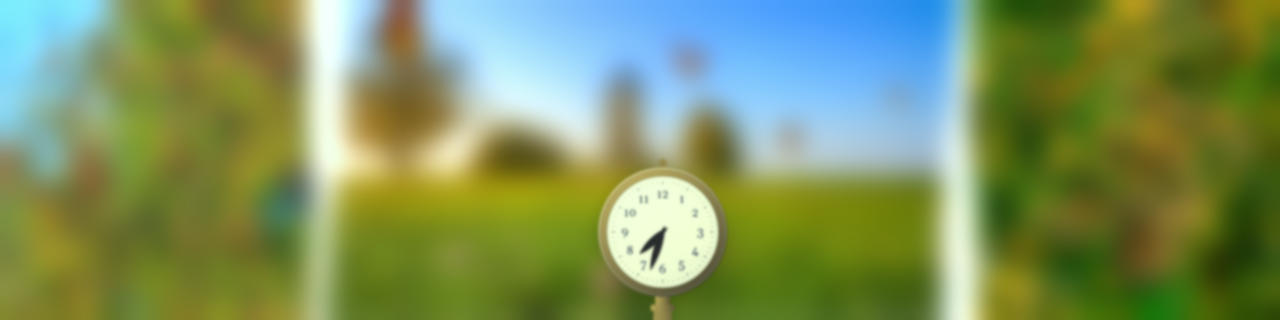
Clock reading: 7.33
